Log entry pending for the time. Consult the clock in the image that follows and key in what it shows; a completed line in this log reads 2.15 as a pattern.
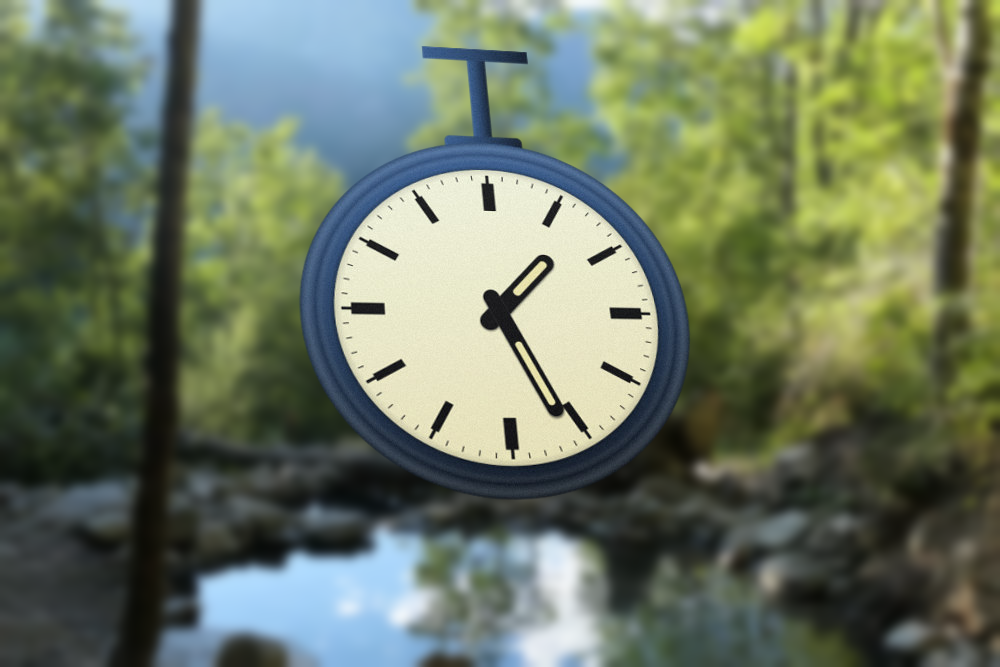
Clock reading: 1.26
